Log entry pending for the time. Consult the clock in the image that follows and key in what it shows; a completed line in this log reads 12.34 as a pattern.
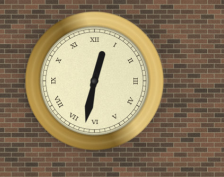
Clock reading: 12.32
